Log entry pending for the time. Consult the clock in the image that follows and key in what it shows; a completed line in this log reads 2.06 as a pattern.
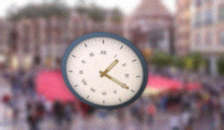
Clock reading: 1.20
